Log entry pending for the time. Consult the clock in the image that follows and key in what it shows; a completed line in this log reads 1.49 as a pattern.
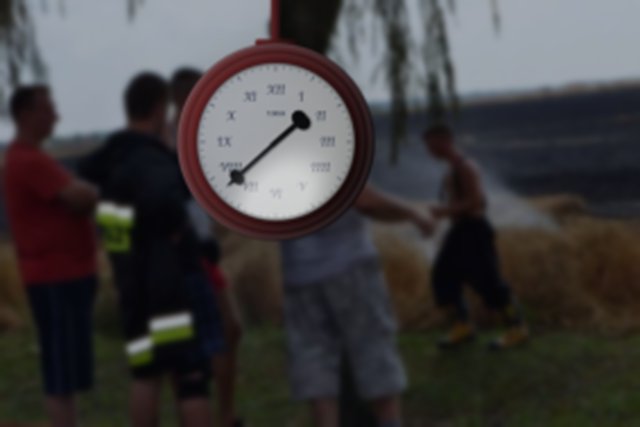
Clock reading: 1.38
